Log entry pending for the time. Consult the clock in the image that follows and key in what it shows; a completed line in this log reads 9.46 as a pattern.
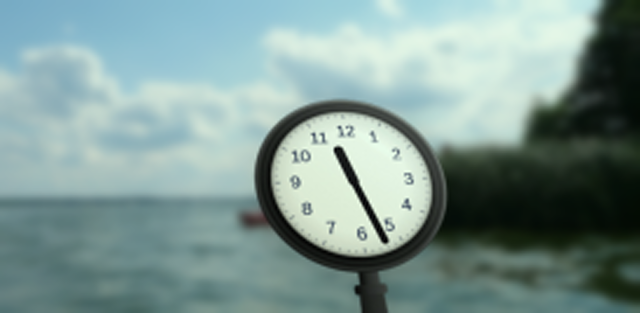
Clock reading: 11.27
